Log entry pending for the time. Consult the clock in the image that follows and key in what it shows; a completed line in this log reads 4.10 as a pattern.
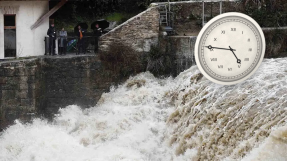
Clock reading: 4.46
